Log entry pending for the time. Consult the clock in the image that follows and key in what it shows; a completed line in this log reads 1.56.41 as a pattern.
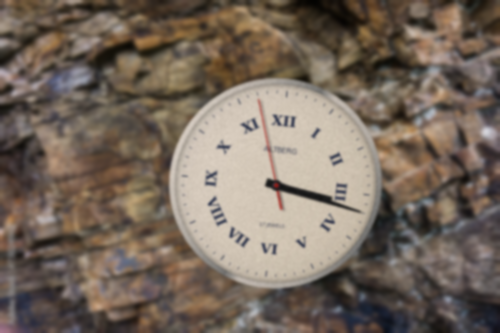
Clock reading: 3.16.57
